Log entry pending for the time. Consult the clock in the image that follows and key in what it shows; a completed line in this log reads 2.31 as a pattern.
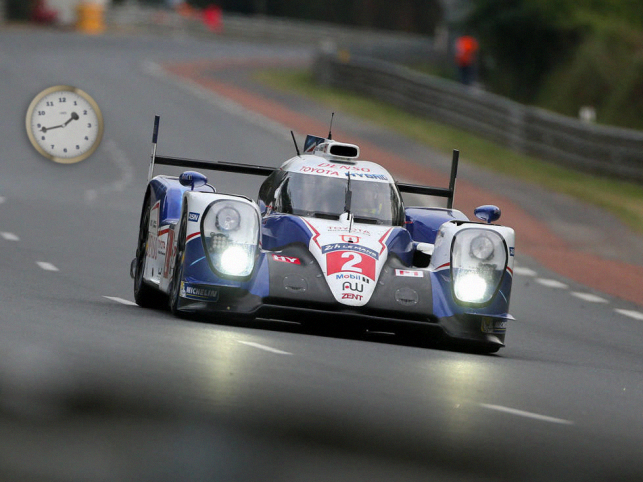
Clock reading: 1.43
